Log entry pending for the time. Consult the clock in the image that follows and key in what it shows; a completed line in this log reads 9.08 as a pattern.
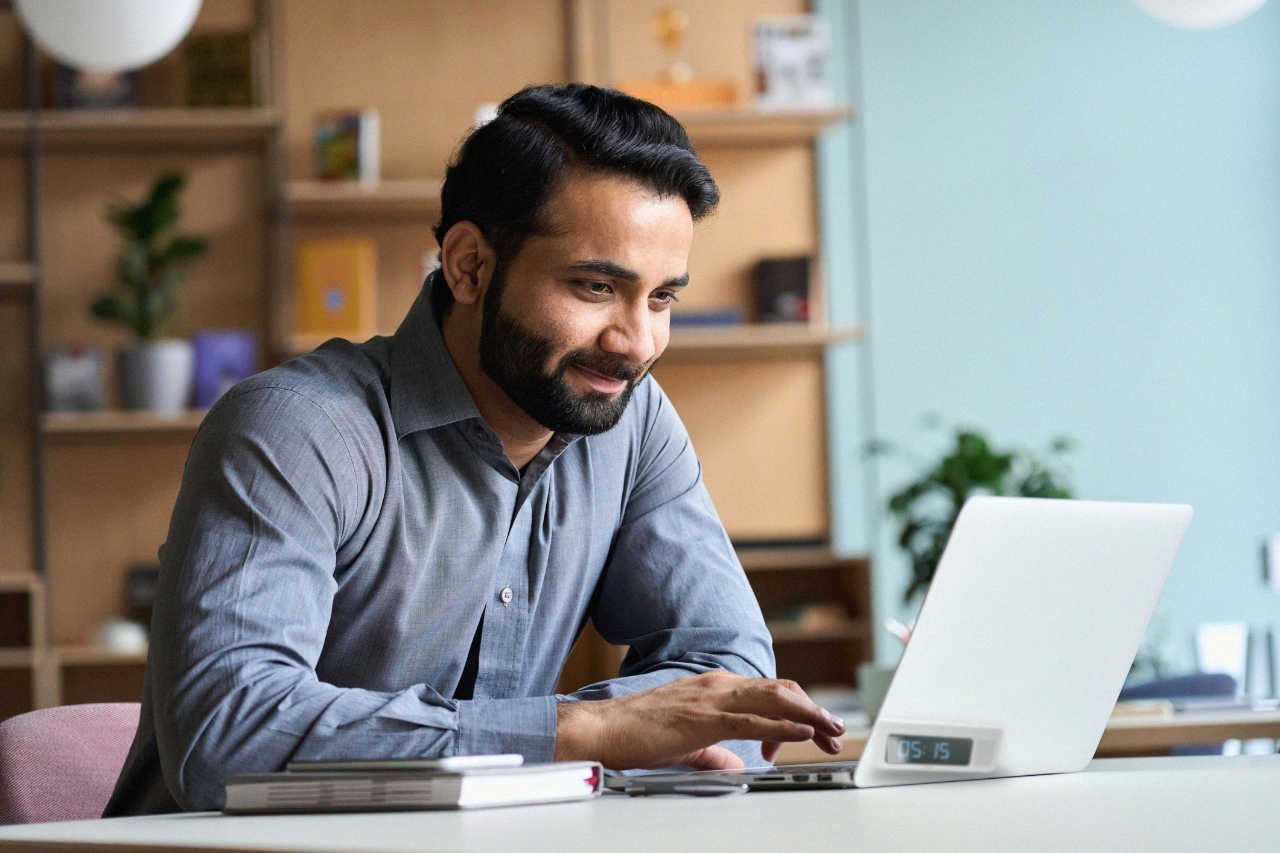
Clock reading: 5.15
